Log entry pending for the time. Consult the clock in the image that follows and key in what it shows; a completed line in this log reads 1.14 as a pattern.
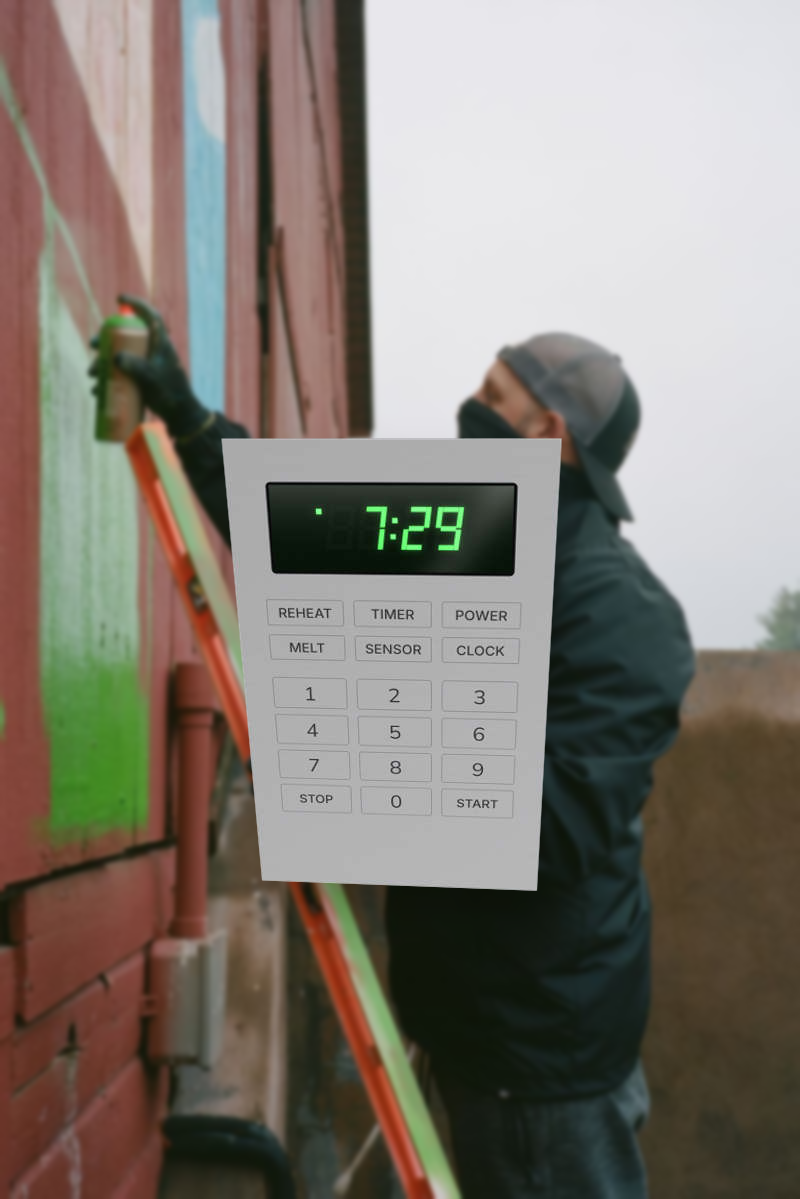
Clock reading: 7.29
